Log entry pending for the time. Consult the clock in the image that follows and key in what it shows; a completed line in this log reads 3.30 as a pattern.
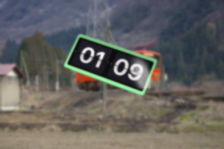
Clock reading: 1.09
